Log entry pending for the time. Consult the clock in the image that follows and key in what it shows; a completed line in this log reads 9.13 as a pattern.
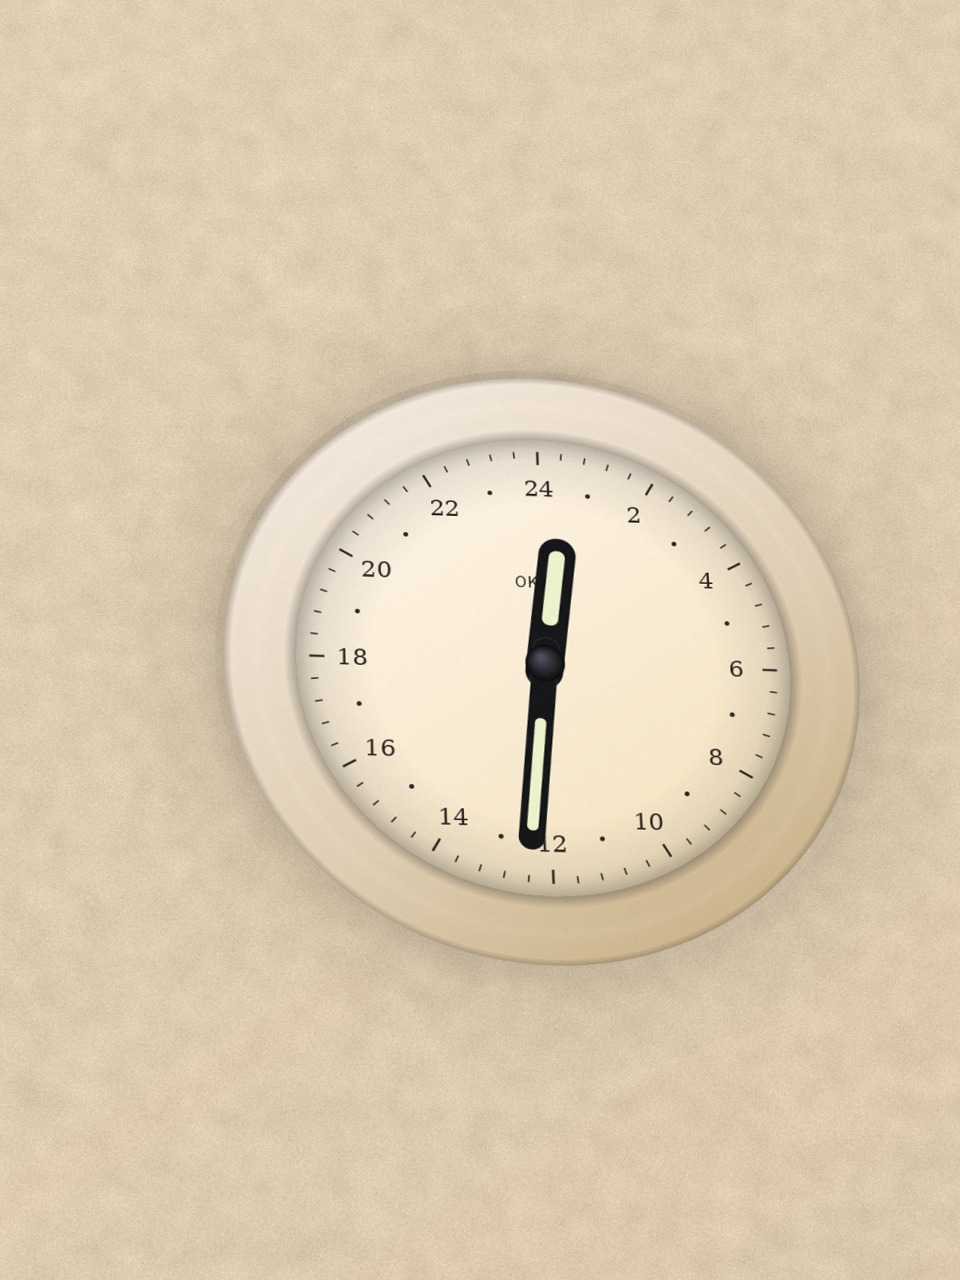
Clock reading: 0.31
